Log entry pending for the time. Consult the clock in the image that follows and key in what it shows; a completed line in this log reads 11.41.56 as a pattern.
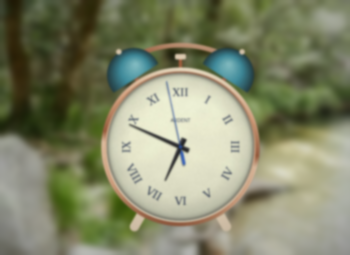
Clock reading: 6.48.58
